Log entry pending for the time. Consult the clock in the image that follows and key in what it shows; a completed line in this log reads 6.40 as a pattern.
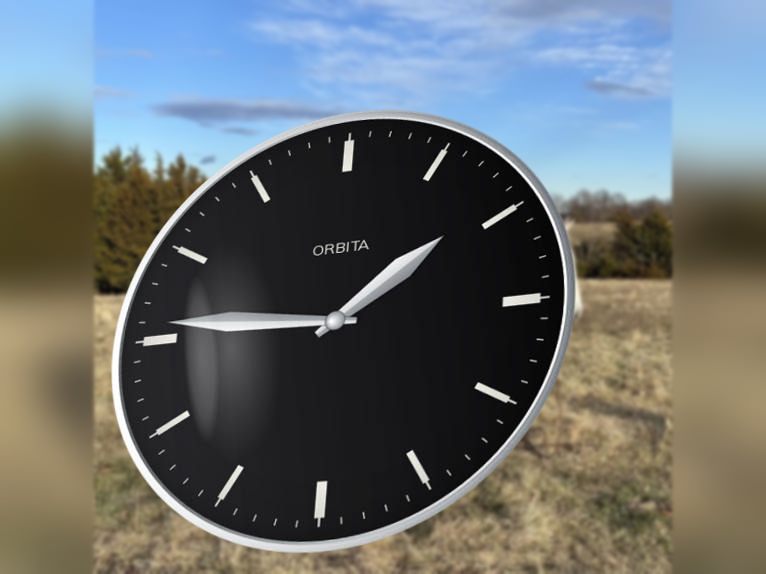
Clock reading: 1.46
